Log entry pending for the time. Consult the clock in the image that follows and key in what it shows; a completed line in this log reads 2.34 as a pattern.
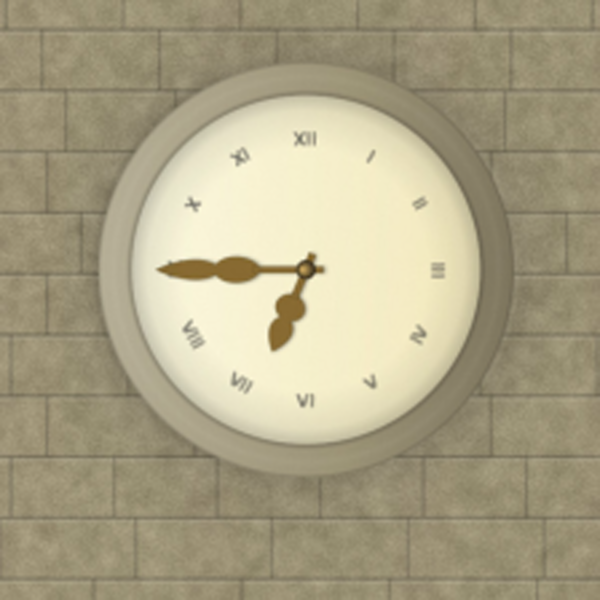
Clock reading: 6.45
